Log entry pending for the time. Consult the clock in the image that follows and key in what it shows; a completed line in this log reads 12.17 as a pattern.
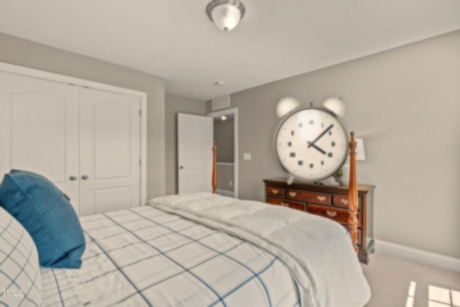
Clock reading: 4.08
